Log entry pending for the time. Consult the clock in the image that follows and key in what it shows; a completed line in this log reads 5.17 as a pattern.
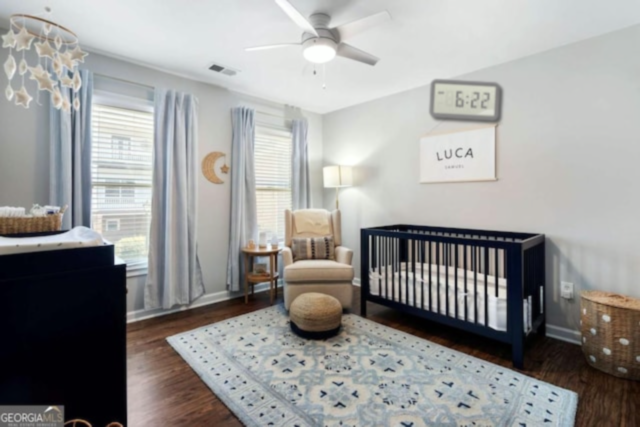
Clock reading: 6.22
